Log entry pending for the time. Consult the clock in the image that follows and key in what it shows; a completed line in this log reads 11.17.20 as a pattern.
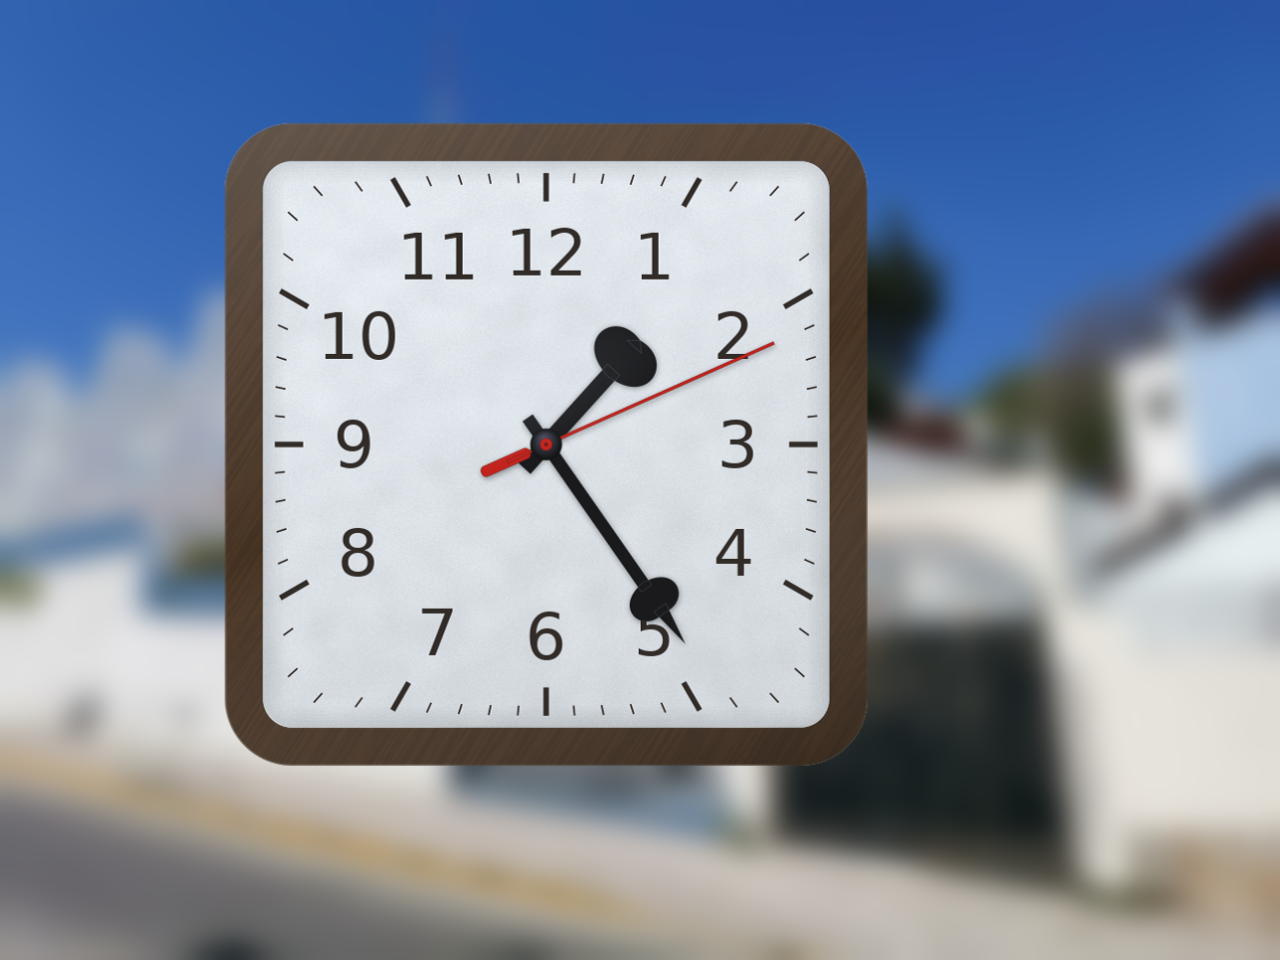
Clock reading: 1.24.11
